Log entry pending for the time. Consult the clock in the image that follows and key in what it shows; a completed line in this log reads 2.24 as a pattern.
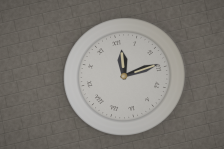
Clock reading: 12.14
